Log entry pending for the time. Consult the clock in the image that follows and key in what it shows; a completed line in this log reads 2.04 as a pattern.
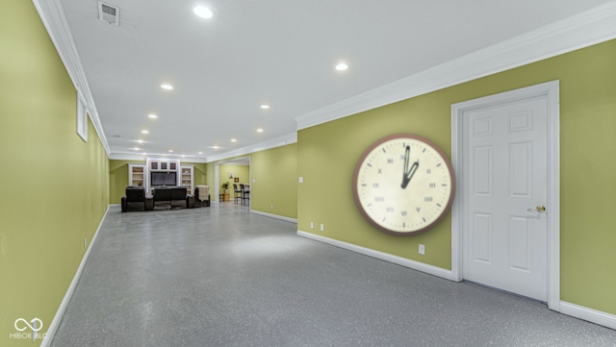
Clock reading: 1.01
